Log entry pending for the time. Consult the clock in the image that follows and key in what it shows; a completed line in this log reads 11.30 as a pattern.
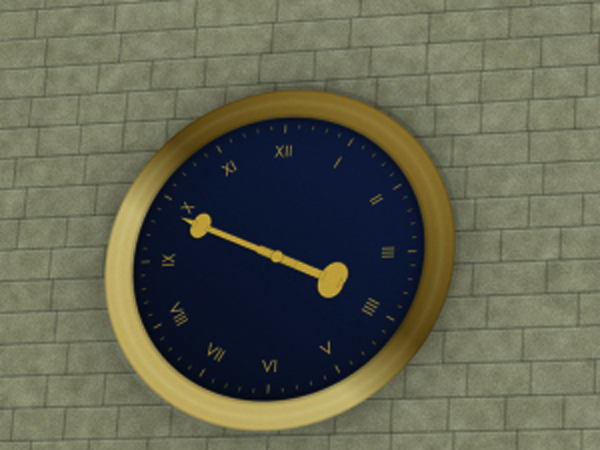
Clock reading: 3.49
